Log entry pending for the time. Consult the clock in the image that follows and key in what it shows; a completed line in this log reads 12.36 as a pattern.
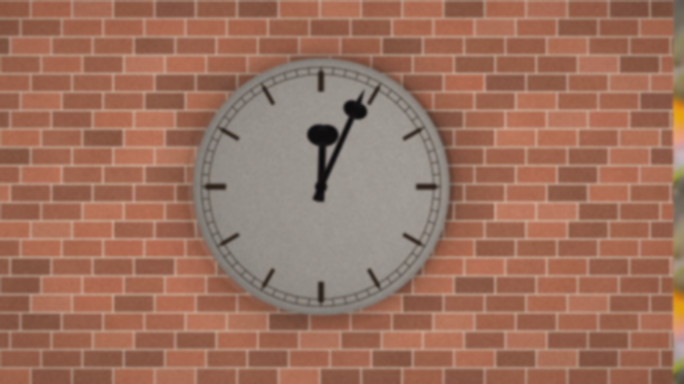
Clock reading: 12.04
